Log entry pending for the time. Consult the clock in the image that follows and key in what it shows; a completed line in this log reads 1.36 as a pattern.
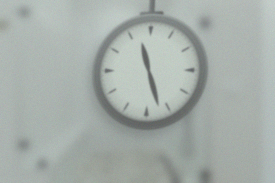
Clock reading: 11.27
